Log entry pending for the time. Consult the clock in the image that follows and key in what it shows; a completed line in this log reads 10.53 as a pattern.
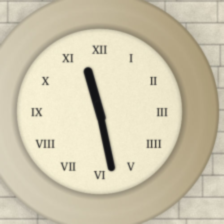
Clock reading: 11.28
